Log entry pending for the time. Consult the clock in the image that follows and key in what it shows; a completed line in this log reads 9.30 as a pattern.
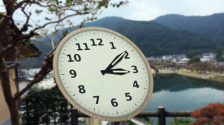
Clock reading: 3.09
